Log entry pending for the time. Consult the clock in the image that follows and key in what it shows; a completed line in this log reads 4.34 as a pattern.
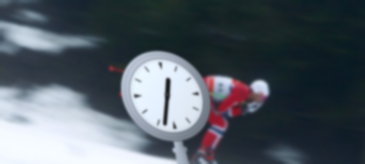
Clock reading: 12.33
